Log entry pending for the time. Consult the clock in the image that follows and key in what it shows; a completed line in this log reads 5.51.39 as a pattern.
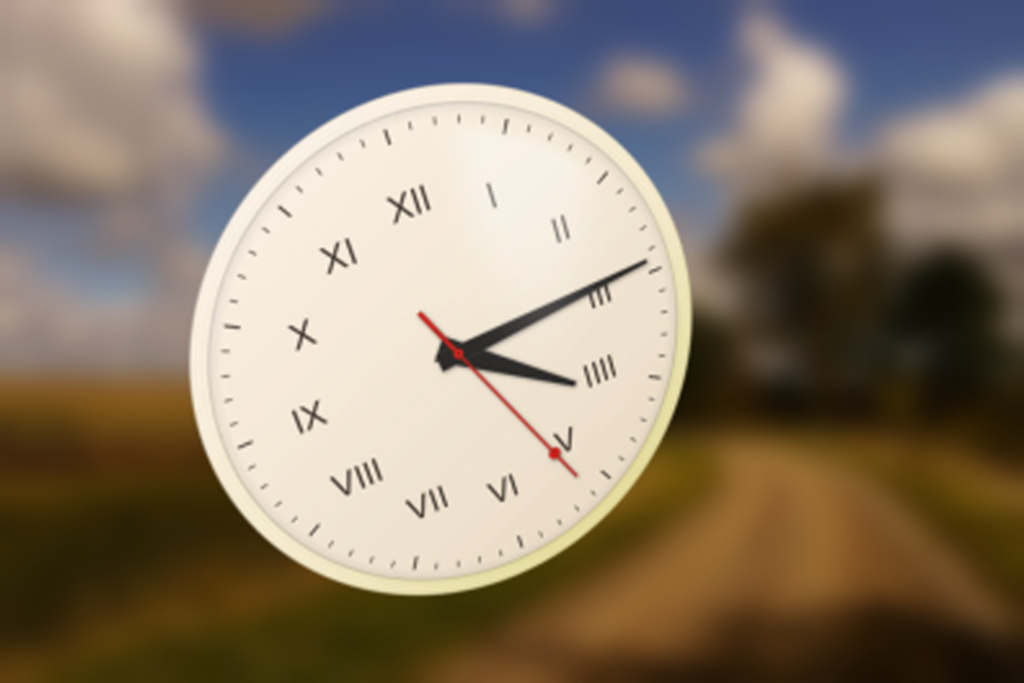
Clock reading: 4.14.26
